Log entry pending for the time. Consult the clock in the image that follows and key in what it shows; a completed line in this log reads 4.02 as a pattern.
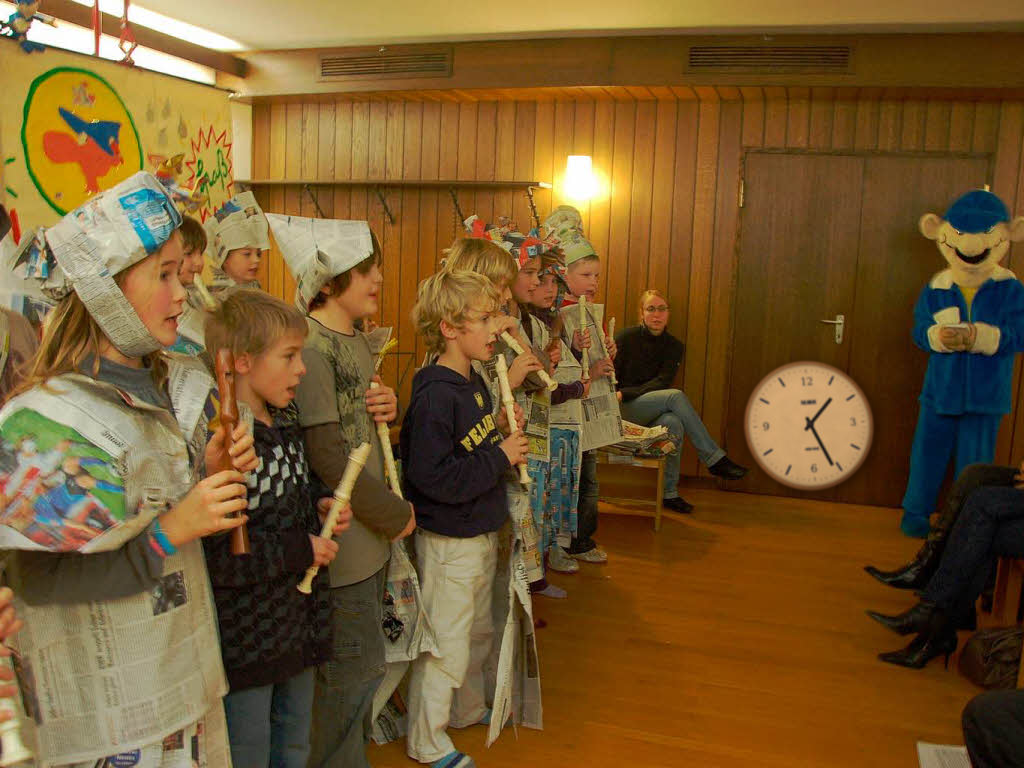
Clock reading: 1.26
